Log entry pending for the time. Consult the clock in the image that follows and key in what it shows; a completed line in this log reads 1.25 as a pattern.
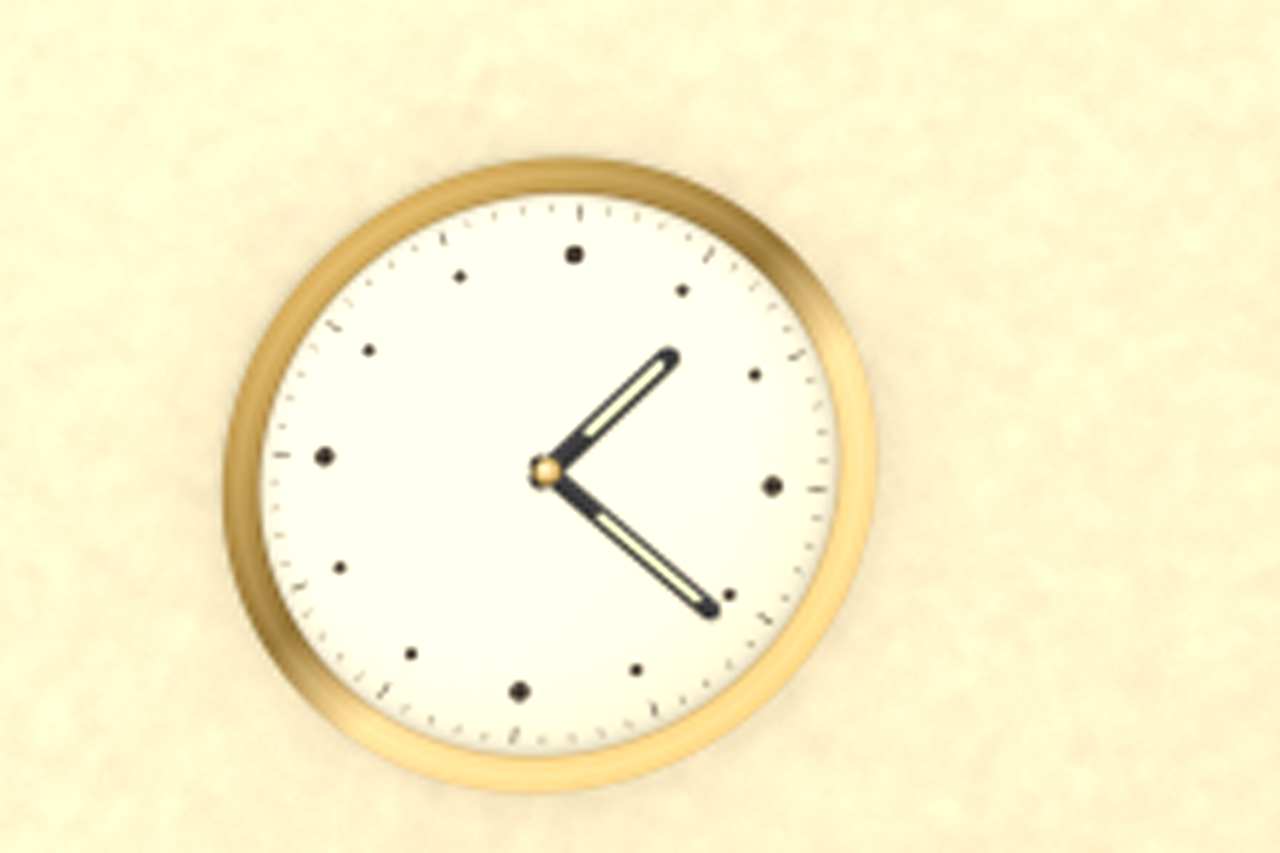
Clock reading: 1.21
